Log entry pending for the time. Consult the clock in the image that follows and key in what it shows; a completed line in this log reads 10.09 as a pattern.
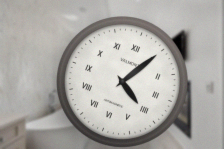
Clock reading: 4.05
